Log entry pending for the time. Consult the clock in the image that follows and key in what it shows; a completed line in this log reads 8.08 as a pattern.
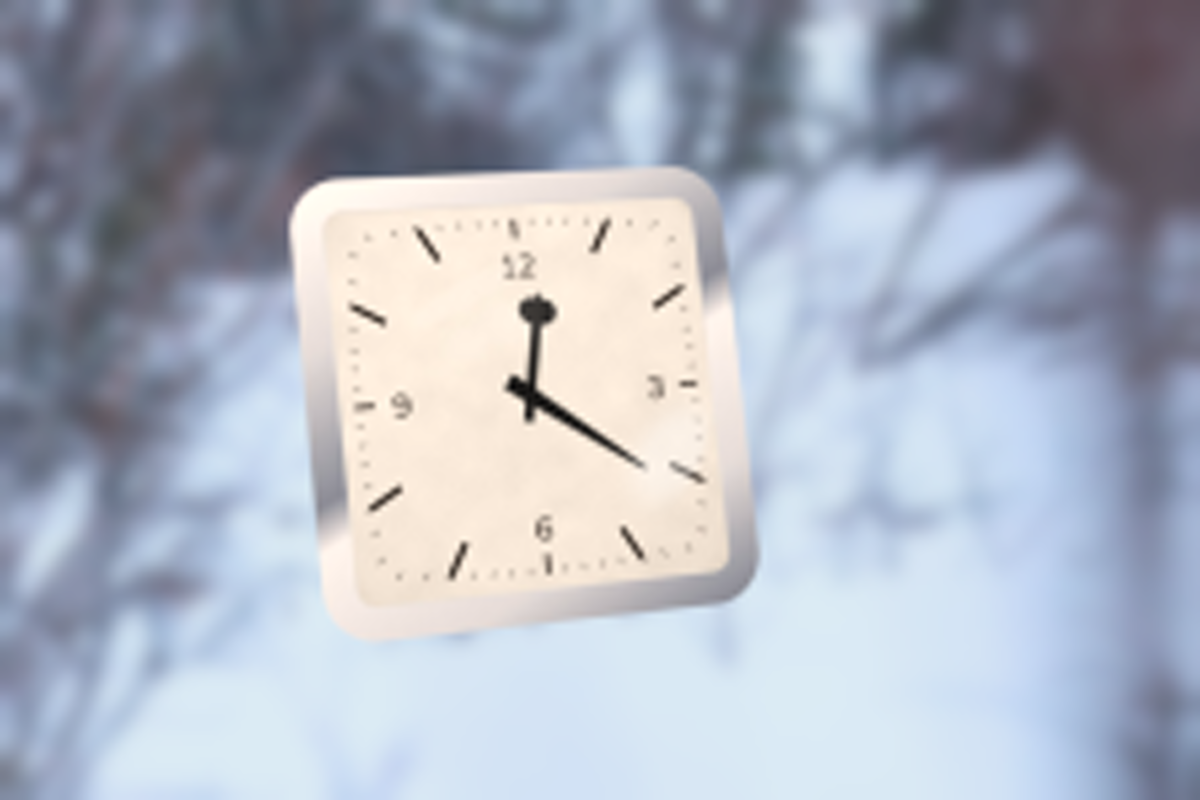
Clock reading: 12.21
